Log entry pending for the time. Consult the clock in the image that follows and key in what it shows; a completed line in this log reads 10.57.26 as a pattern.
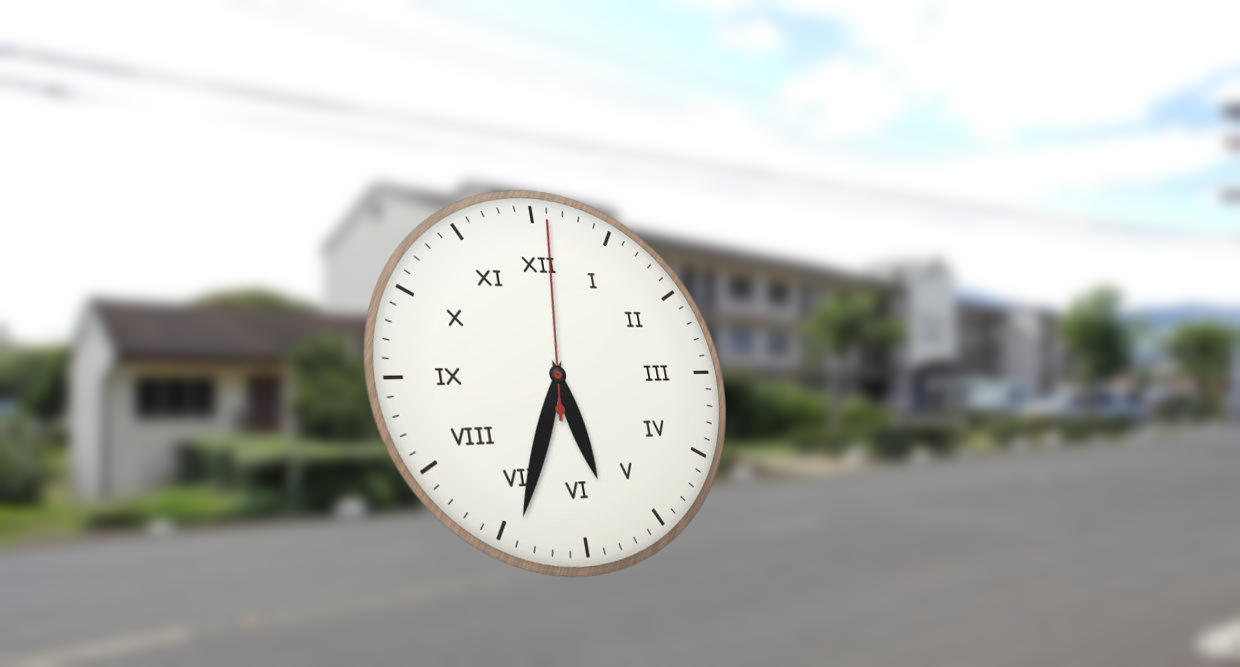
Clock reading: 5.34.01
